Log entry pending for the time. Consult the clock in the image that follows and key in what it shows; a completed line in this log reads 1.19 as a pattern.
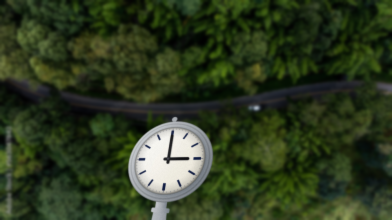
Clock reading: 3.00
